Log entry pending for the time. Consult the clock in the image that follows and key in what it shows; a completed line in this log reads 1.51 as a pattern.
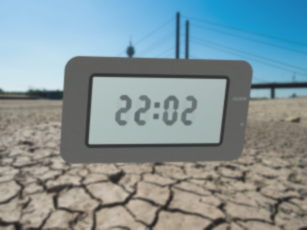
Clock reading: 22.02
